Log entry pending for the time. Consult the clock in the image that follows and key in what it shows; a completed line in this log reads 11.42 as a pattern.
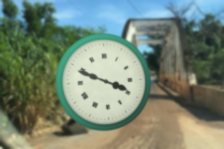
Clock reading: 3.49
